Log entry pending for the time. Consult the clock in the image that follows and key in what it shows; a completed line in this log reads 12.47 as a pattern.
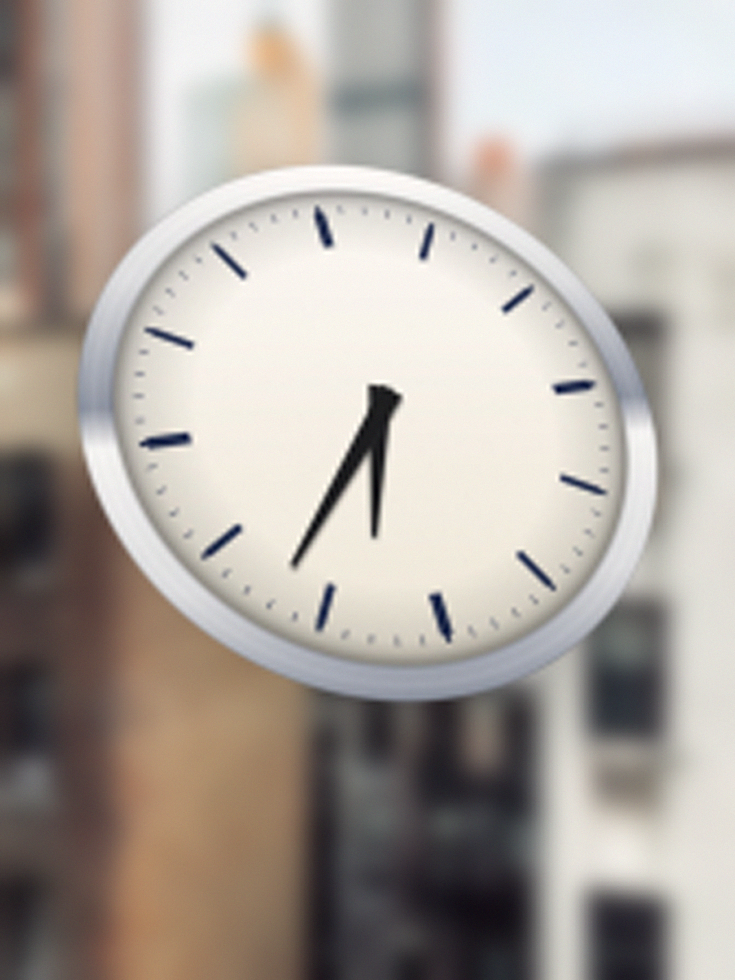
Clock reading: 6.37
